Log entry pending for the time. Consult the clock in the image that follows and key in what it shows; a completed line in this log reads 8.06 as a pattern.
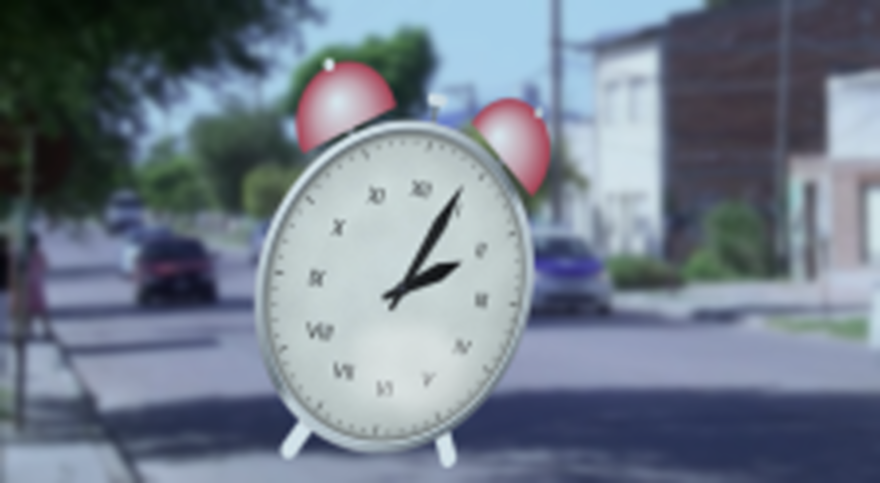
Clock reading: 2.04
